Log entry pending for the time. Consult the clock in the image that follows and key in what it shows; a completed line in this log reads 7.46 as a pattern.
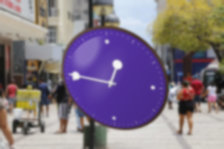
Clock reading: 12.46
